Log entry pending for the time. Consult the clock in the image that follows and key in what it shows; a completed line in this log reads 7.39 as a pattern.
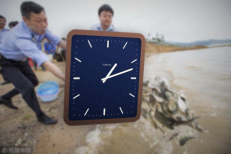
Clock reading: 1.12
